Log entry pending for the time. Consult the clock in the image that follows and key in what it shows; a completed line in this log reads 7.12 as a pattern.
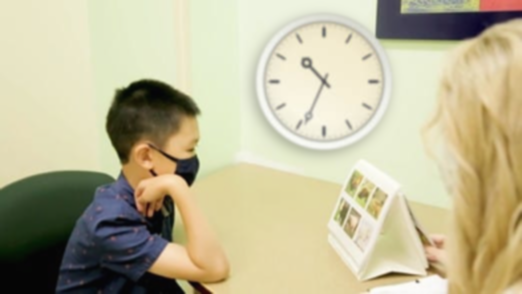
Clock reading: 10.34
